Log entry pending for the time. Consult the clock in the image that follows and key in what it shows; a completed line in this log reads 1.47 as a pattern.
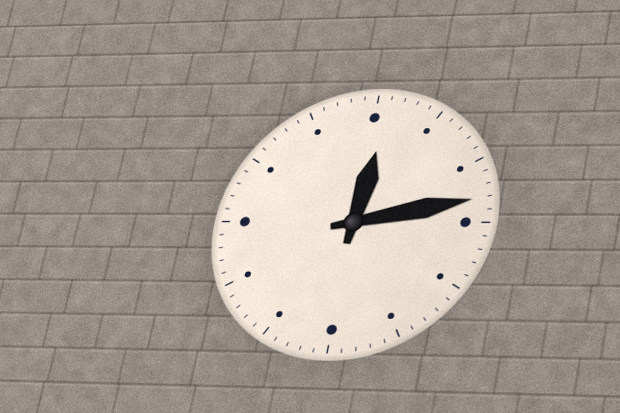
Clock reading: 12.13
